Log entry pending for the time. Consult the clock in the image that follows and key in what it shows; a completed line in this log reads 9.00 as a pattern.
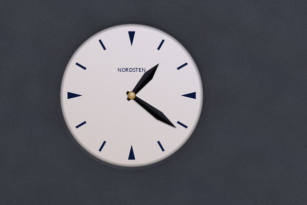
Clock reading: 1.21
